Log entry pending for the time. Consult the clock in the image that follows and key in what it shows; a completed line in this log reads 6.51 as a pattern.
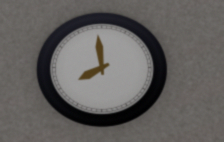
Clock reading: 7.59
